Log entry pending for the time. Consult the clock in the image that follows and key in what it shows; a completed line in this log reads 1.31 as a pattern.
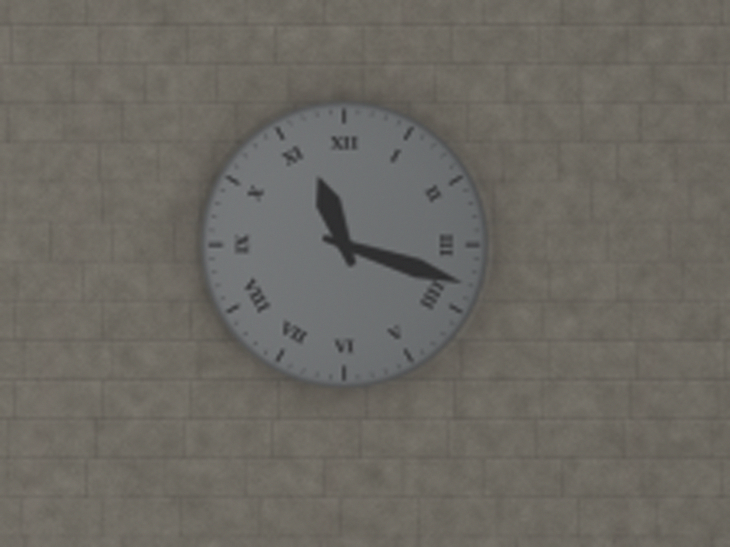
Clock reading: 11.18
